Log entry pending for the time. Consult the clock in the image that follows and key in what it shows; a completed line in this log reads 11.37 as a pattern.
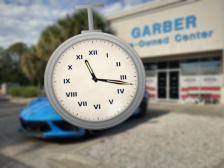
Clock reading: 11.17
